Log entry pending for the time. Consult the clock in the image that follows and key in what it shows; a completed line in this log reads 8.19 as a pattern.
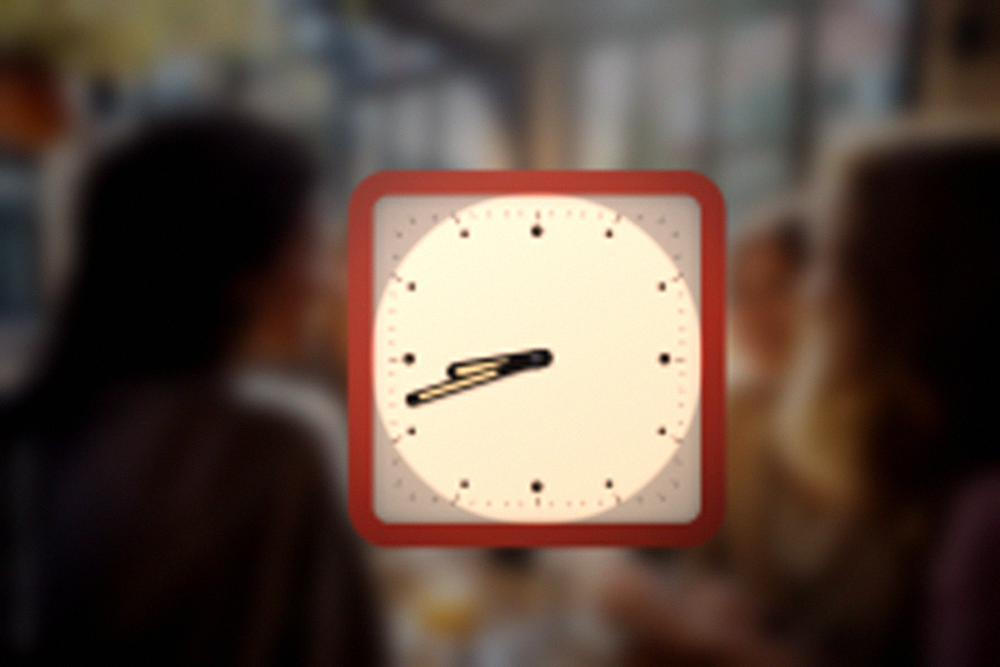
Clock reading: 8.42
